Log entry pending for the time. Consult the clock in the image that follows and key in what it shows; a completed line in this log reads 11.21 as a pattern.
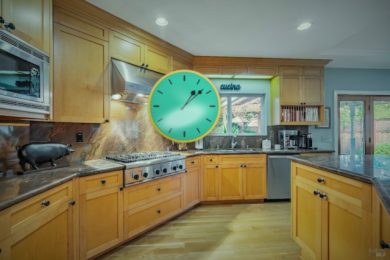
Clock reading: 1.08
